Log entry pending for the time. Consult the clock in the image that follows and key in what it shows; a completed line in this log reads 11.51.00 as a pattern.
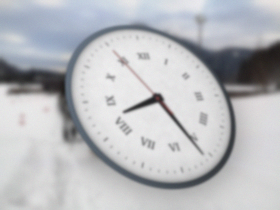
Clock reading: 8.25.55
